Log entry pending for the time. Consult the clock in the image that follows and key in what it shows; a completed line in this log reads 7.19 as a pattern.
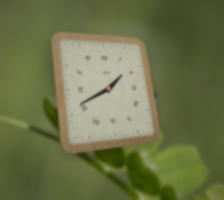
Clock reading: 1.41
